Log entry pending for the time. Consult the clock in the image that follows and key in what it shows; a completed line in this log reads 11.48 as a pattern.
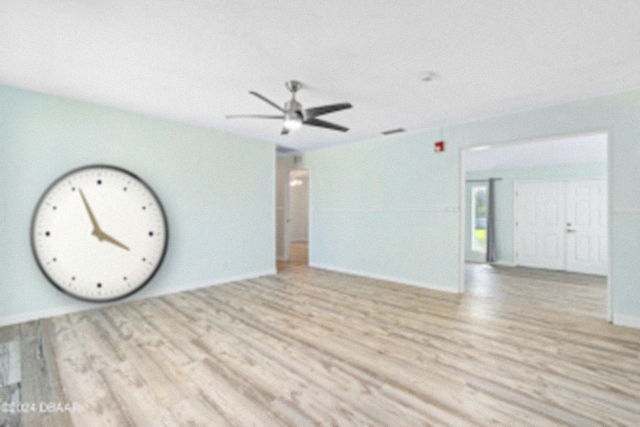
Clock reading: 3.56
